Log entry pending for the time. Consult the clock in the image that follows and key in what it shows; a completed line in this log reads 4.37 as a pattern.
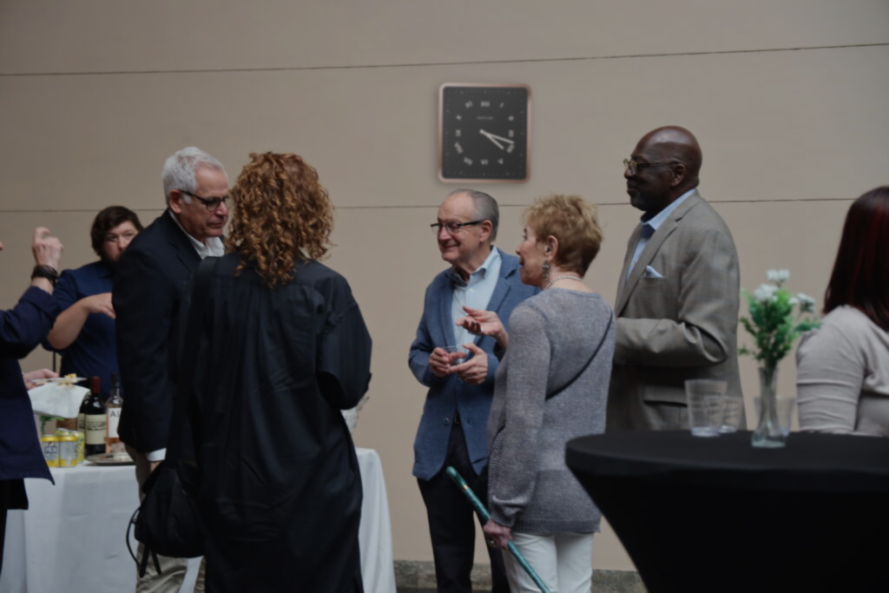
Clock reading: 4.18
